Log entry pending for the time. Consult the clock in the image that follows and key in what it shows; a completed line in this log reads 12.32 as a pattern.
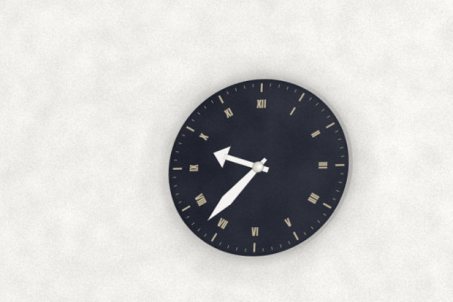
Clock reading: 9.37
